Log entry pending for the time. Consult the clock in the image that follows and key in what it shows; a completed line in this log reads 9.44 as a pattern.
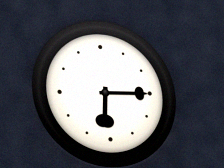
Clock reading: 6.15
